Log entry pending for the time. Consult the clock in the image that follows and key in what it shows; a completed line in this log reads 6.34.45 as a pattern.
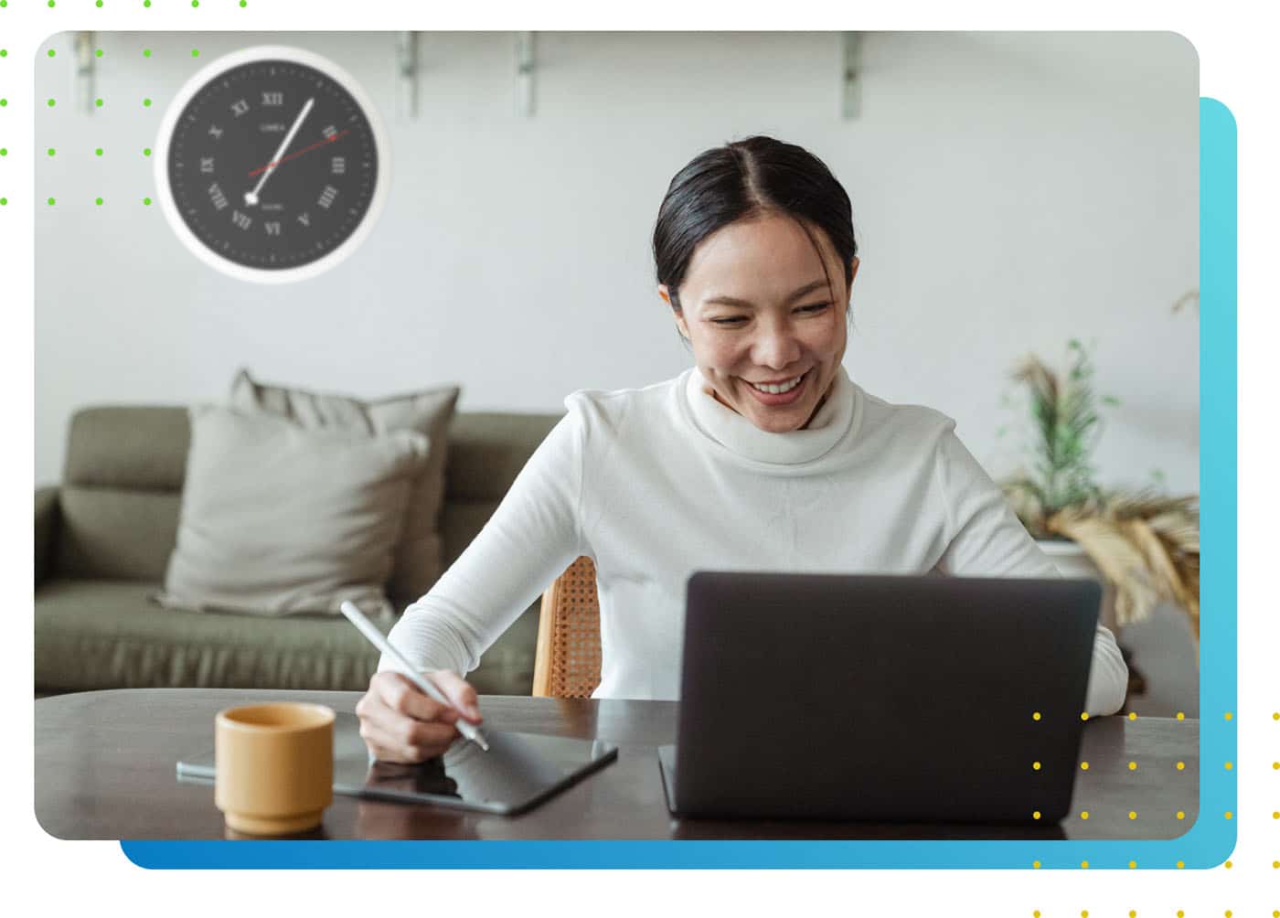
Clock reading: 7.05.11
